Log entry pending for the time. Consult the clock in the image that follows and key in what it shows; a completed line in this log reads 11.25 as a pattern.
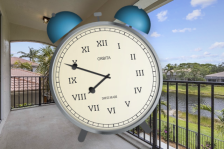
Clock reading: 7.49
